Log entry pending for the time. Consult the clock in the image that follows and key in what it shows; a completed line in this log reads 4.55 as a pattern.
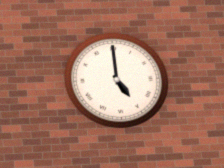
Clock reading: 5.00
